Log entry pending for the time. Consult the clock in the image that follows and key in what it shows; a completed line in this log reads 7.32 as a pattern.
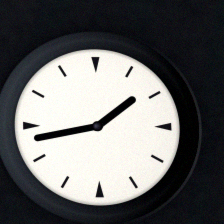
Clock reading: 1.43
